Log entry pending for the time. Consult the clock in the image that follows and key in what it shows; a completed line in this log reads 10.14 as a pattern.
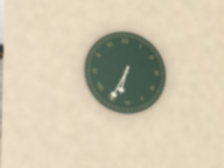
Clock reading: 6.35
